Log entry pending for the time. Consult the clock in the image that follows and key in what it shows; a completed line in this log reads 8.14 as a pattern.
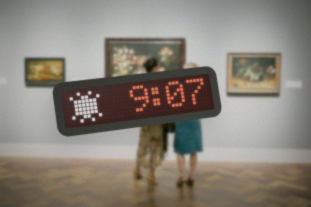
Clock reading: 9.07
